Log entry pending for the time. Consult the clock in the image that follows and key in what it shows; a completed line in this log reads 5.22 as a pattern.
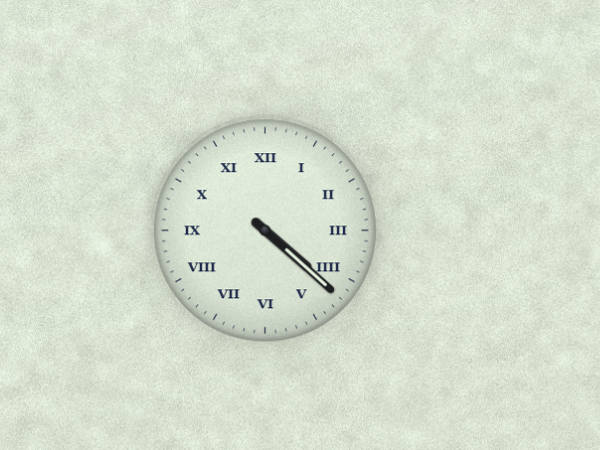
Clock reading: 4.22
